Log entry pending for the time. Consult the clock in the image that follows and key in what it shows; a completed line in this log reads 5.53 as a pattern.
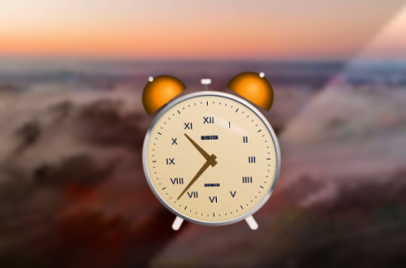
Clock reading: 10.37
